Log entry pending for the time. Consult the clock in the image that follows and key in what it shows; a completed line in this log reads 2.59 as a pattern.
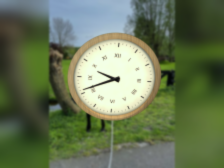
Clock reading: 9.41
